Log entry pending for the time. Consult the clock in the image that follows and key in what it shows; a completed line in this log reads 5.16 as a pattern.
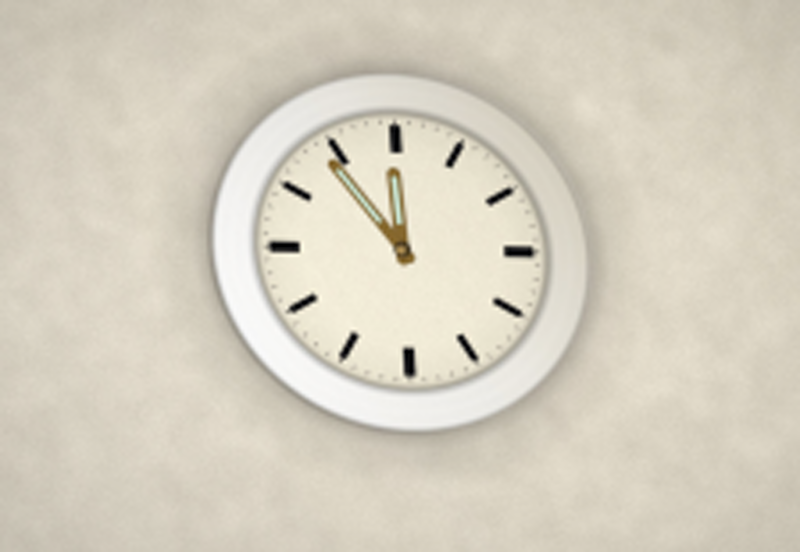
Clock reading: 11.54
